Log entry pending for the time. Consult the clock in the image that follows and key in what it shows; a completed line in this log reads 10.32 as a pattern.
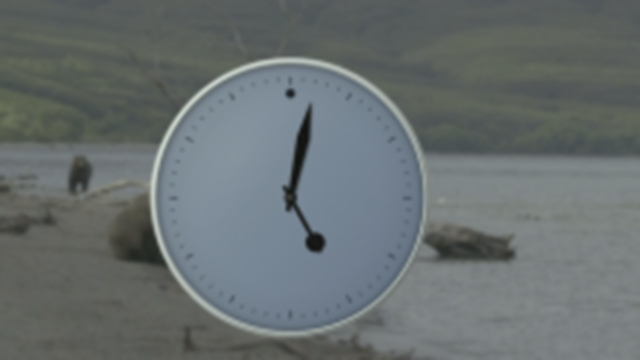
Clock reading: 5.02
